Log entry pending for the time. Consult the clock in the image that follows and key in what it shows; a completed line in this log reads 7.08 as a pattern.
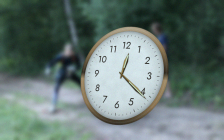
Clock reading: 12.21
